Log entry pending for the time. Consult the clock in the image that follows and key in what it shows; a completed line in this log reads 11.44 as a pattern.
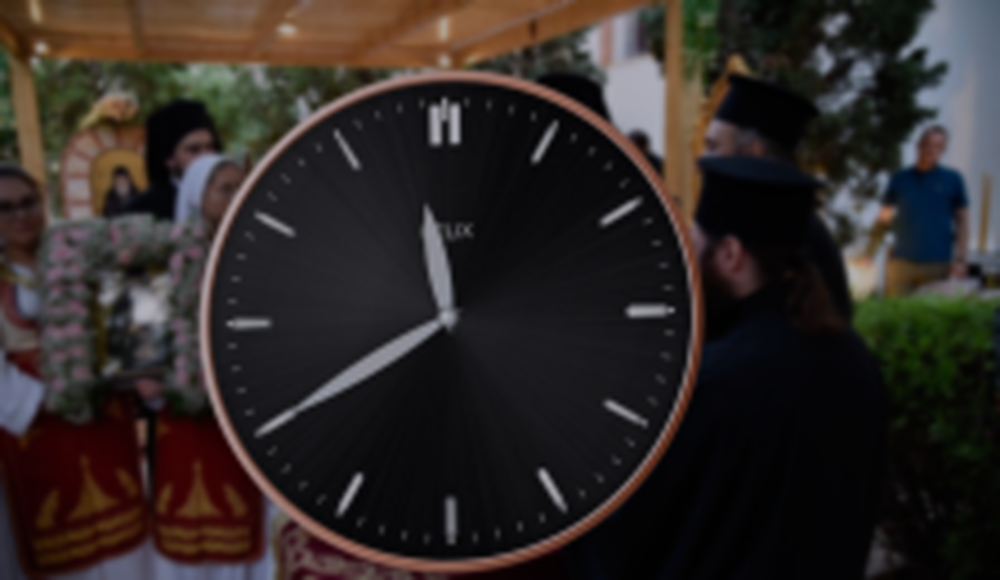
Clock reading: 11.40
